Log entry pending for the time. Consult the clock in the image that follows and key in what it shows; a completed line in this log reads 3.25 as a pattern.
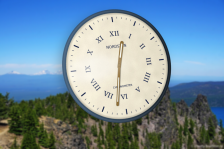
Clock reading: 12.32
